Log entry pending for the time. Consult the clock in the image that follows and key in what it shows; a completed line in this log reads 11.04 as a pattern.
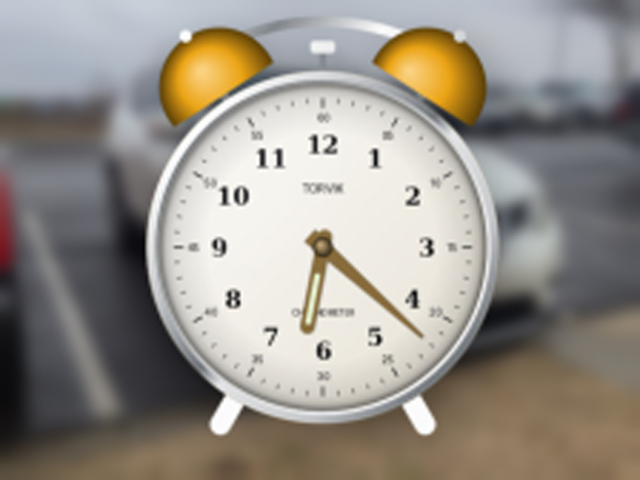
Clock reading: 6.22
